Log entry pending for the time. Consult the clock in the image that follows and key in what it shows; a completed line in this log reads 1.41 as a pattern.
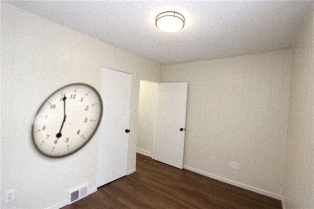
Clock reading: 5.56
